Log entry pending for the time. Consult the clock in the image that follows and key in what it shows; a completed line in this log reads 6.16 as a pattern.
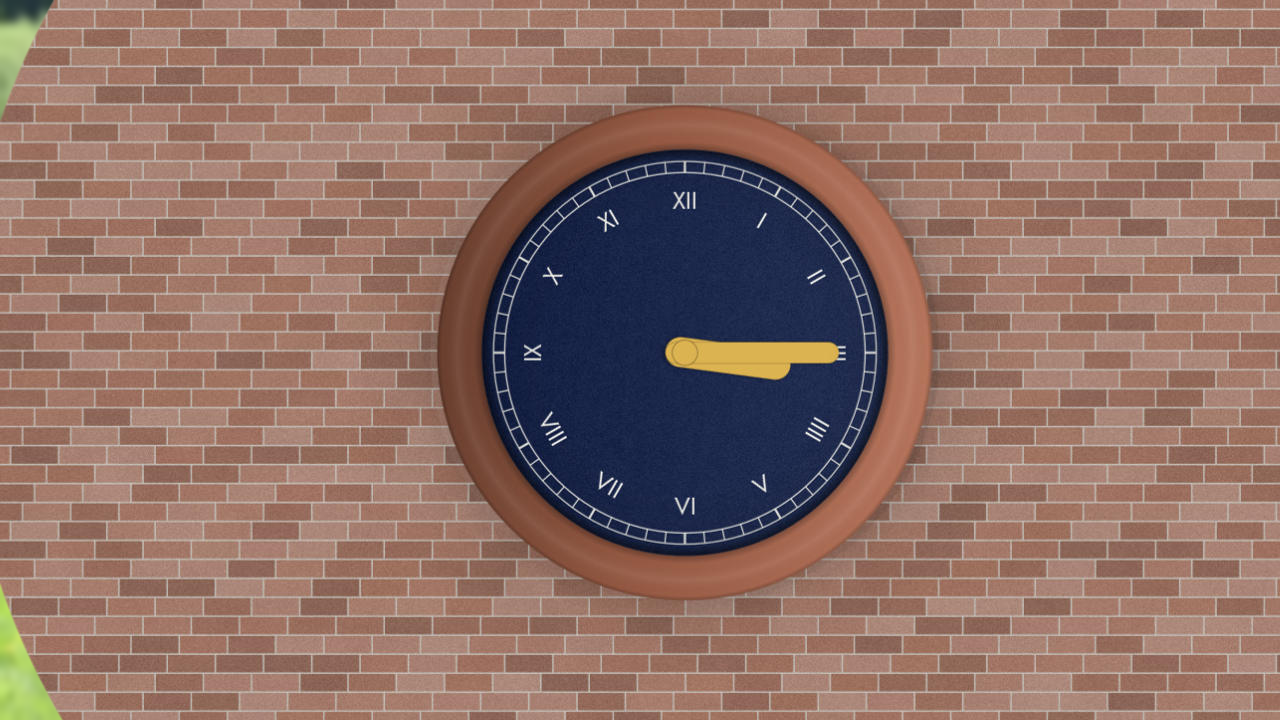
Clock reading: 3.15
